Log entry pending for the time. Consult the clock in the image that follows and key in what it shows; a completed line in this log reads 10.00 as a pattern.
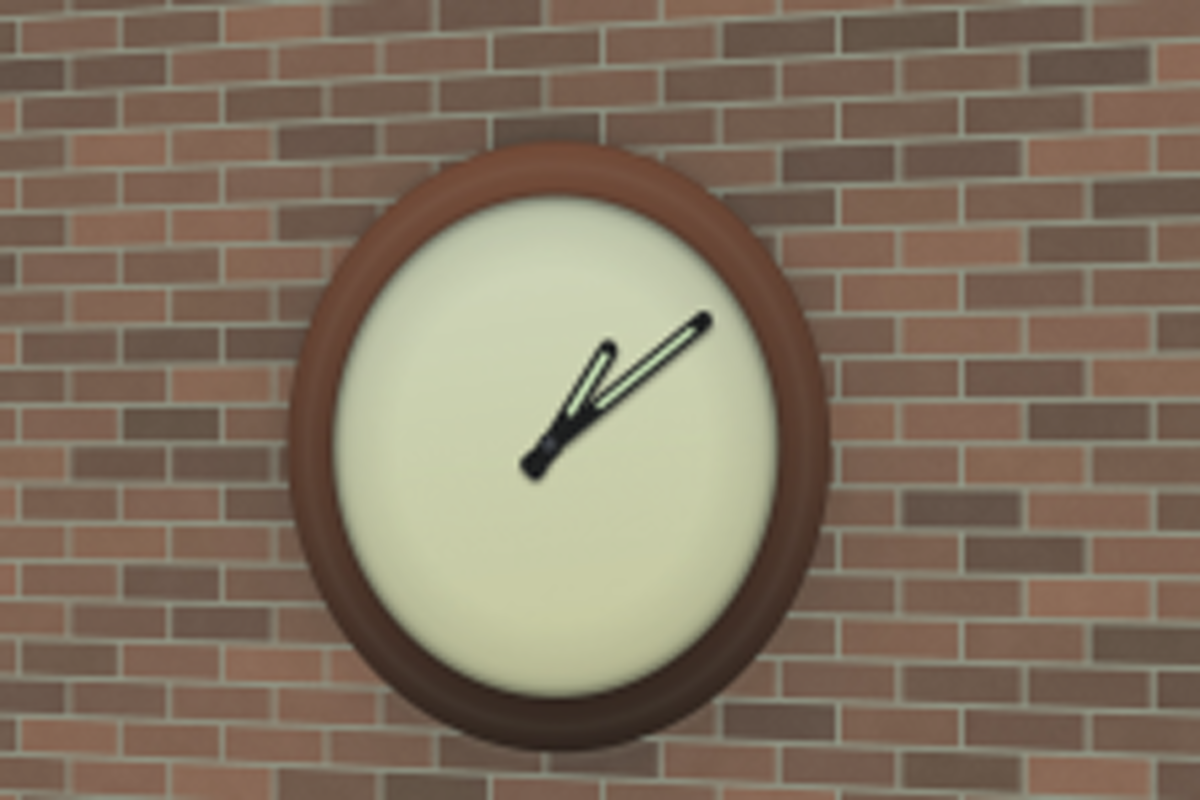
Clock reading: 1.09
